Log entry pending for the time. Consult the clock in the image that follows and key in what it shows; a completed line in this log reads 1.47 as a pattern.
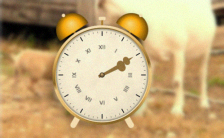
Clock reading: 2.10
